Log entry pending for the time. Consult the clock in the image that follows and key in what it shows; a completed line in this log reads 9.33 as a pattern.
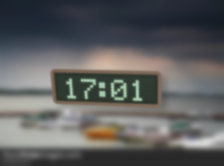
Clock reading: 17.01
